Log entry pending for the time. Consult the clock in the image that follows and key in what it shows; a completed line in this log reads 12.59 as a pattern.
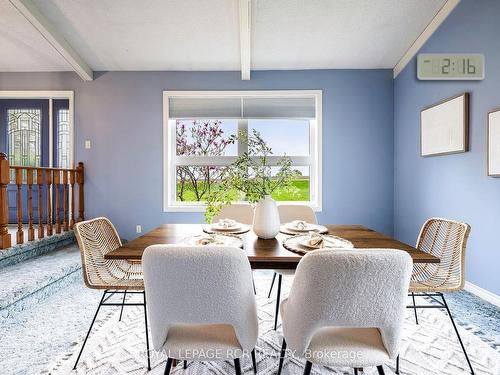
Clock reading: 2.16
